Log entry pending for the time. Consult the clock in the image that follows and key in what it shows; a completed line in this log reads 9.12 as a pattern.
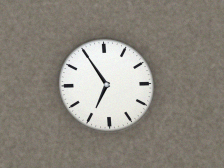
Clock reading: 6.55
